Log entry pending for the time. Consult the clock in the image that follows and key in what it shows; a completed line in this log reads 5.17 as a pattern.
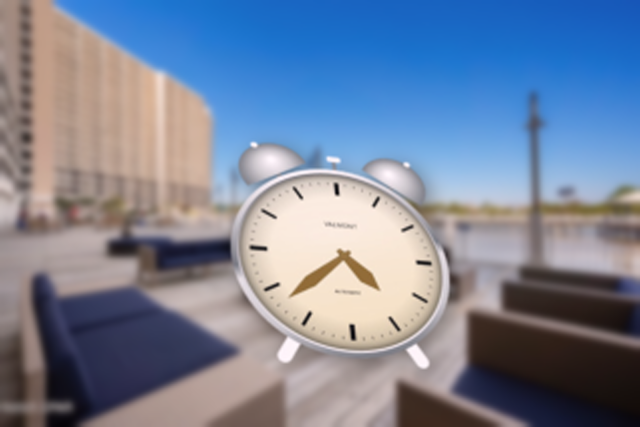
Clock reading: 4.38
